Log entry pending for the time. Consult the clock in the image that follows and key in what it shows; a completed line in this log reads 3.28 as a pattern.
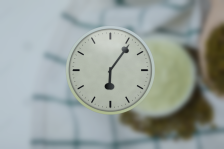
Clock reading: 6.06
